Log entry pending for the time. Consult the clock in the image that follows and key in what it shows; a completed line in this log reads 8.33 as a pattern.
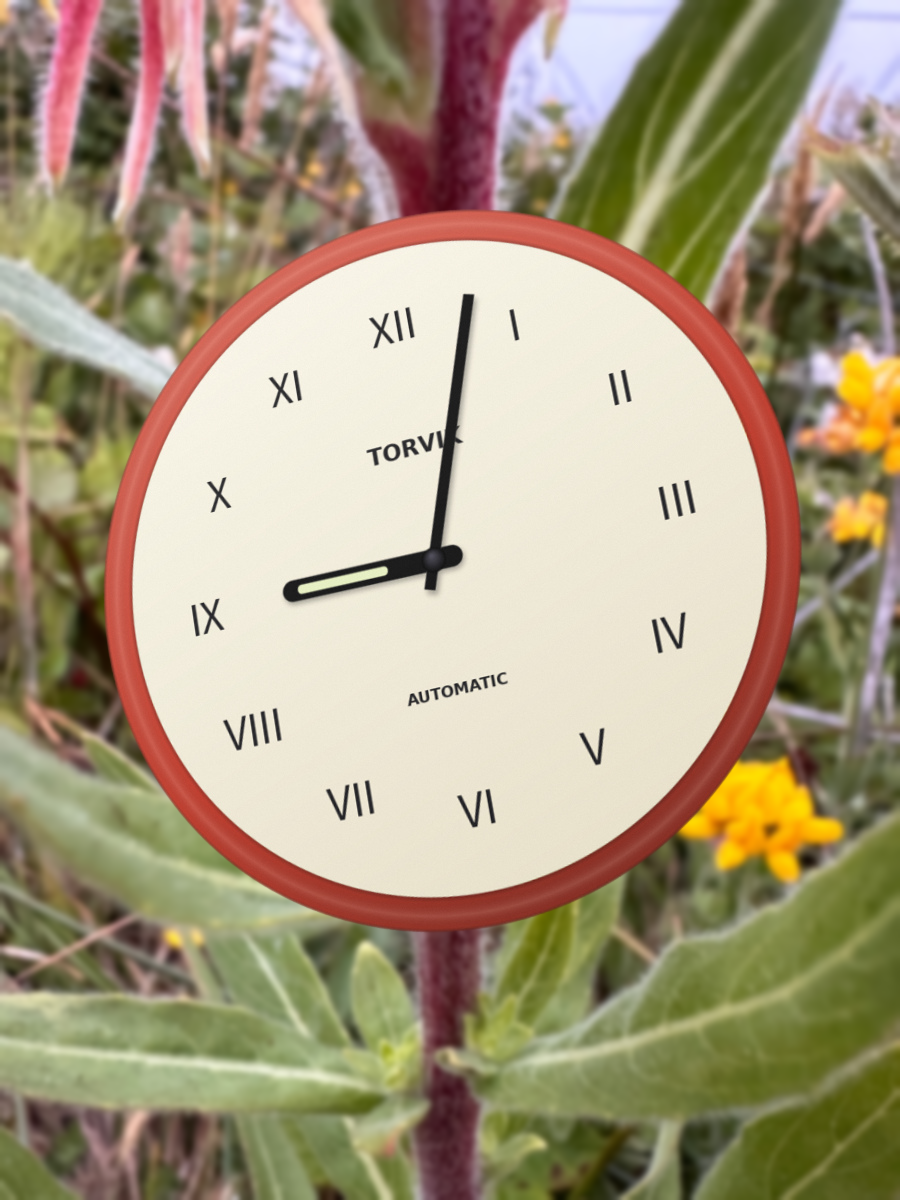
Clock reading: 9.03
